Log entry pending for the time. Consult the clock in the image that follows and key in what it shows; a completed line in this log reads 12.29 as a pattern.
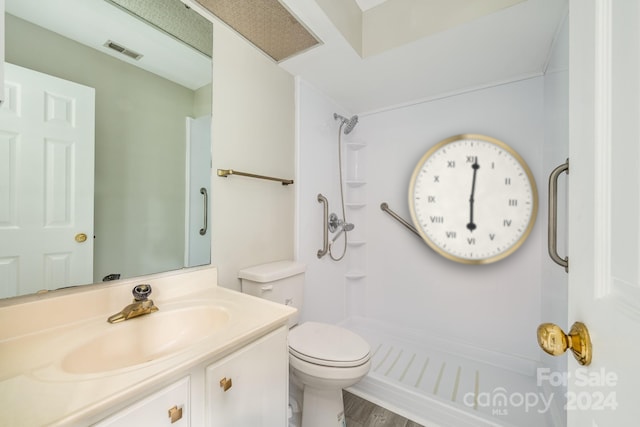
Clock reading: 6.01
